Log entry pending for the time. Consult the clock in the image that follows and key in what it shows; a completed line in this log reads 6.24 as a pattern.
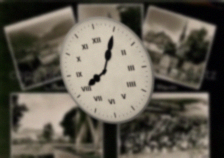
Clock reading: 8.05
